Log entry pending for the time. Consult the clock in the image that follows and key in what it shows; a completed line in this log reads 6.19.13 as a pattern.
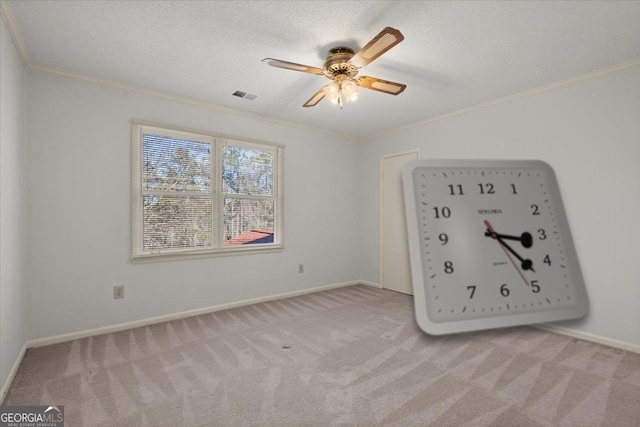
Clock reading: 3.23.26
